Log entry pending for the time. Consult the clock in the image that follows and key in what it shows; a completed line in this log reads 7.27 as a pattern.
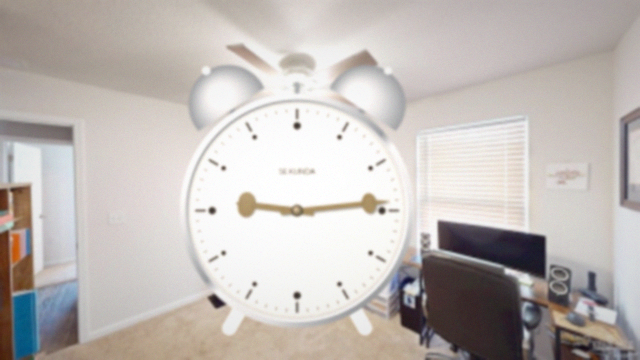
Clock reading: 9.14
